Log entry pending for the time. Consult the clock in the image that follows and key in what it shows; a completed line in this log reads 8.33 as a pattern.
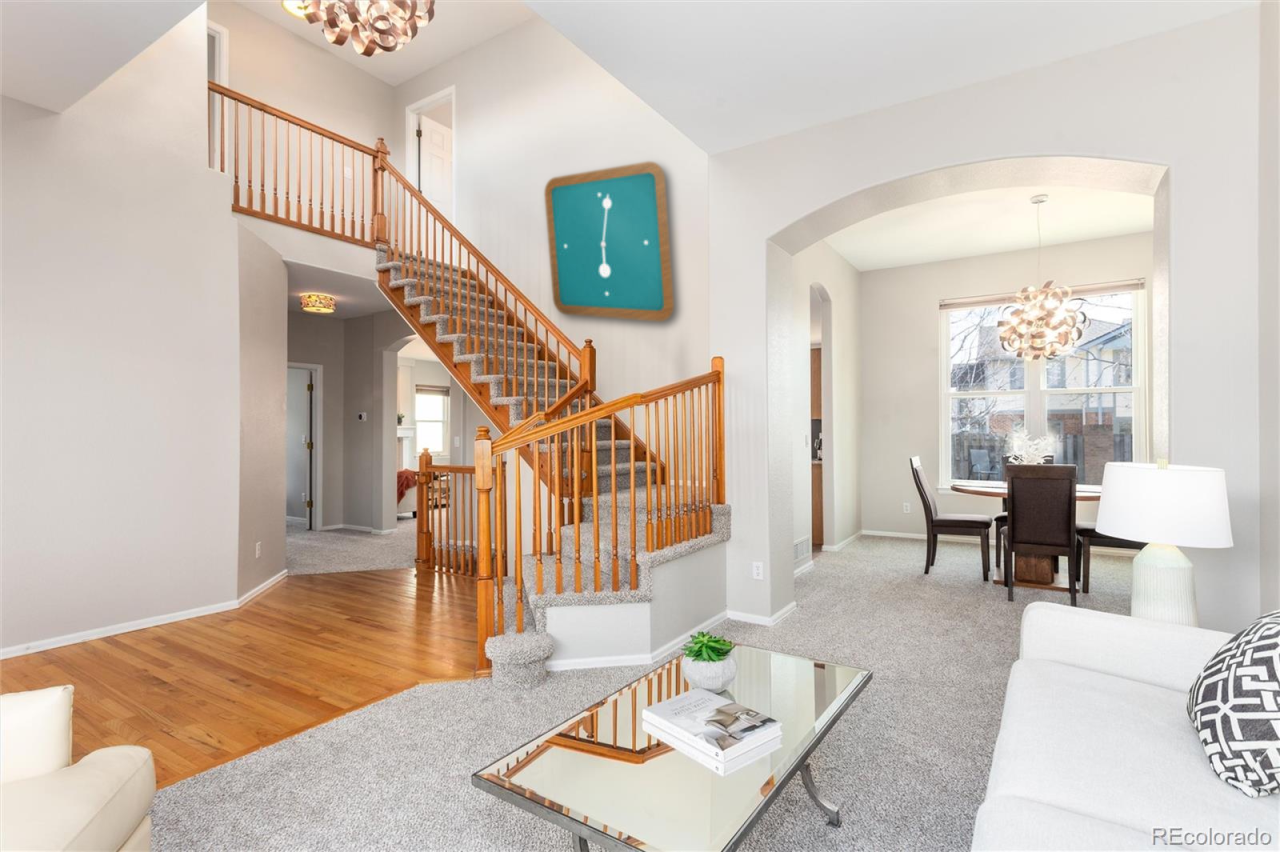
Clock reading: 6.02
